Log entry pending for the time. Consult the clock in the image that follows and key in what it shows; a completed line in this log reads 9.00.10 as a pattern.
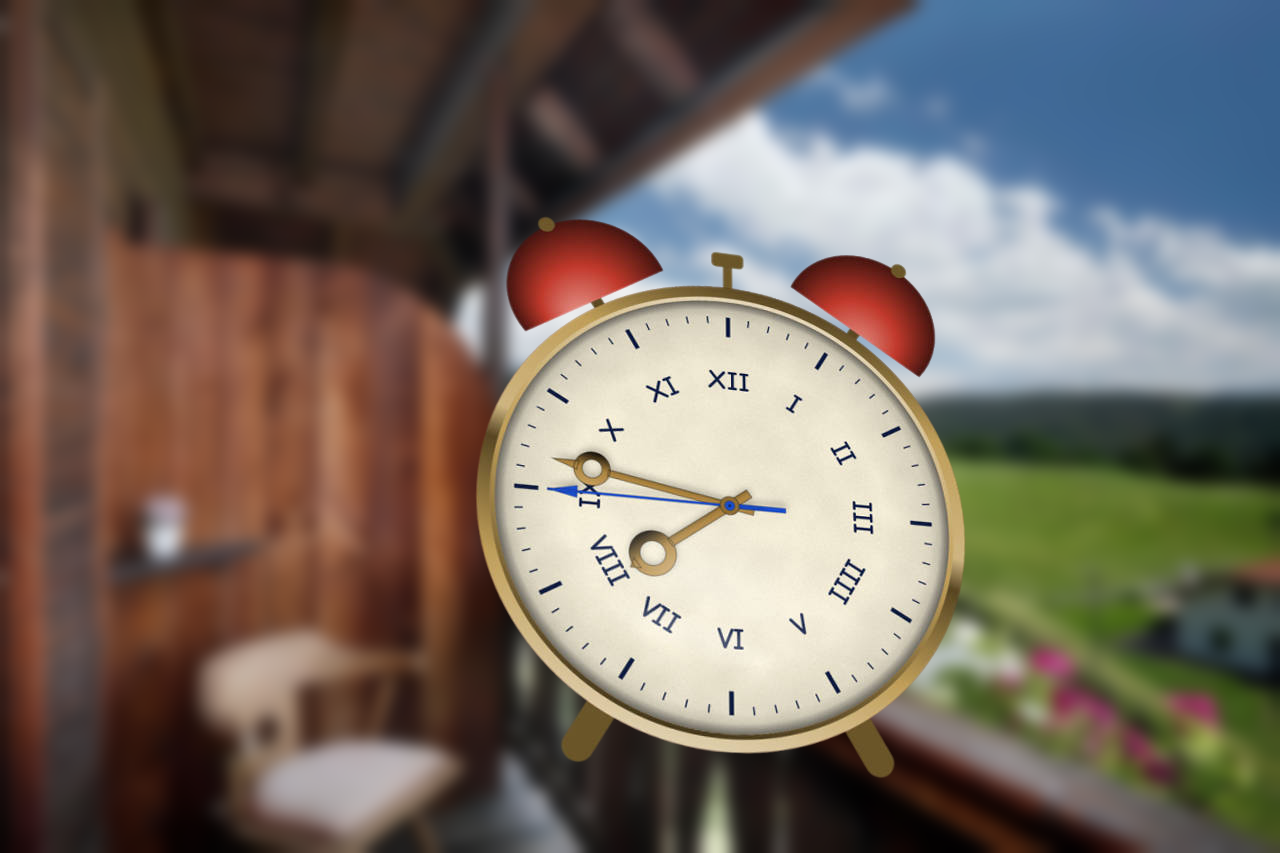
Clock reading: 7.46.45
